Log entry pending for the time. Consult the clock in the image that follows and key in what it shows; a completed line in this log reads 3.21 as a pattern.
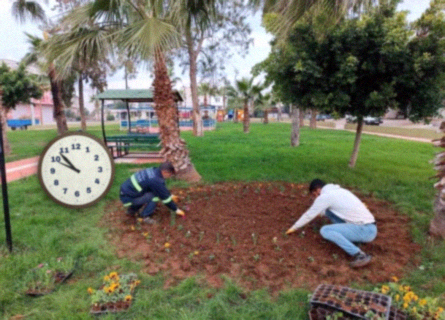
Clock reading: 9.53
